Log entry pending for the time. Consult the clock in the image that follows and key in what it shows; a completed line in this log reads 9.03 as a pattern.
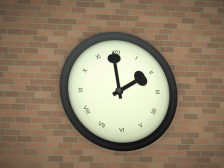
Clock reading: 1.59
